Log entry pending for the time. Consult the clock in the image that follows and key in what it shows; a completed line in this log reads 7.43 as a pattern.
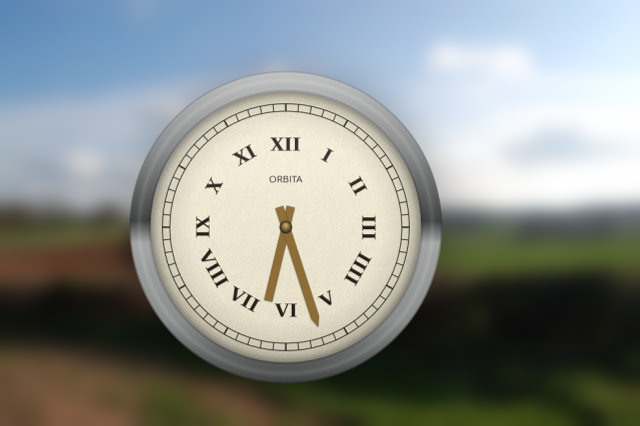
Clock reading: 6.27
